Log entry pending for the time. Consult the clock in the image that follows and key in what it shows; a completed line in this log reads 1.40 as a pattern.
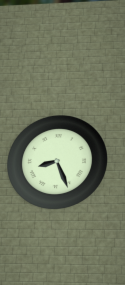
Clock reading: 8.26
